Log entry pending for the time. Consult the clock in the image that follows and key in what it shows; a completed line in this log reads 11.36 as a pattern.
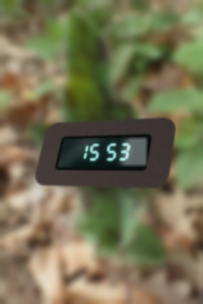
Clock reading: 15.53
